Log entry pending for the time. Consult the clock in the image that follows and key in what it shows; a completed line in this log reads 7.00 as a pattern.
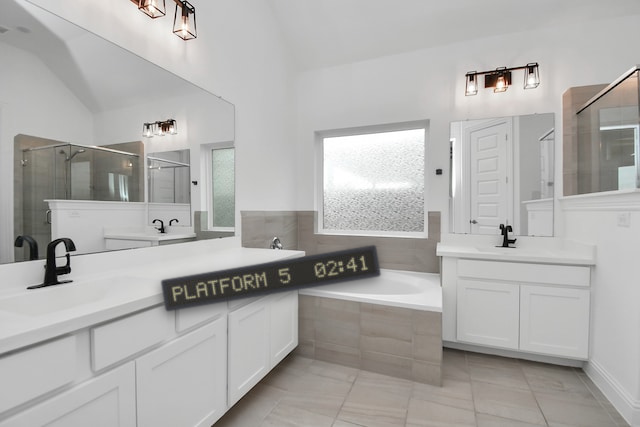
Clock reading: 2.41
